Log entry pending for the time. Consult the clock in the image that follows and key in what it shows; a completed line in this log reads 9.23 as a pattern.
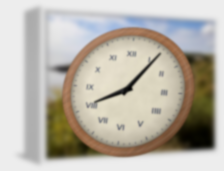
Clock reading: 8.06
